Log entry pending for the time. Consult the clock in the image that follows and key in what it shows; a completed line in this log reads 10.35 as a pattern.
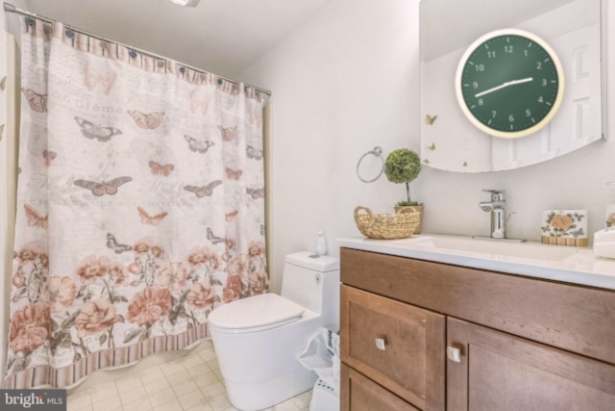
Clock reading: 2.42
